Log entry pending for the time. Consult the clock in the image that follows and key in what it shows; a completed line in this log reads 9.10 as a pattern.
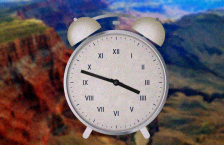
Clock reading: 3.48
